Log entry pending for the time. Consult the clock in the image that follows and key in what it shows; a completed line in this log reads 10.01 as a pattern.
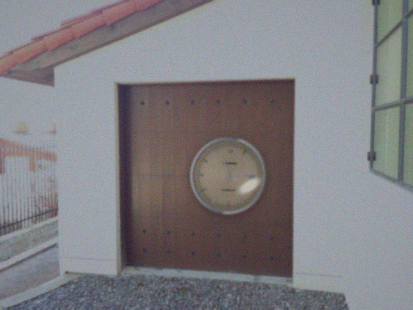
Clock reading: 11.14
